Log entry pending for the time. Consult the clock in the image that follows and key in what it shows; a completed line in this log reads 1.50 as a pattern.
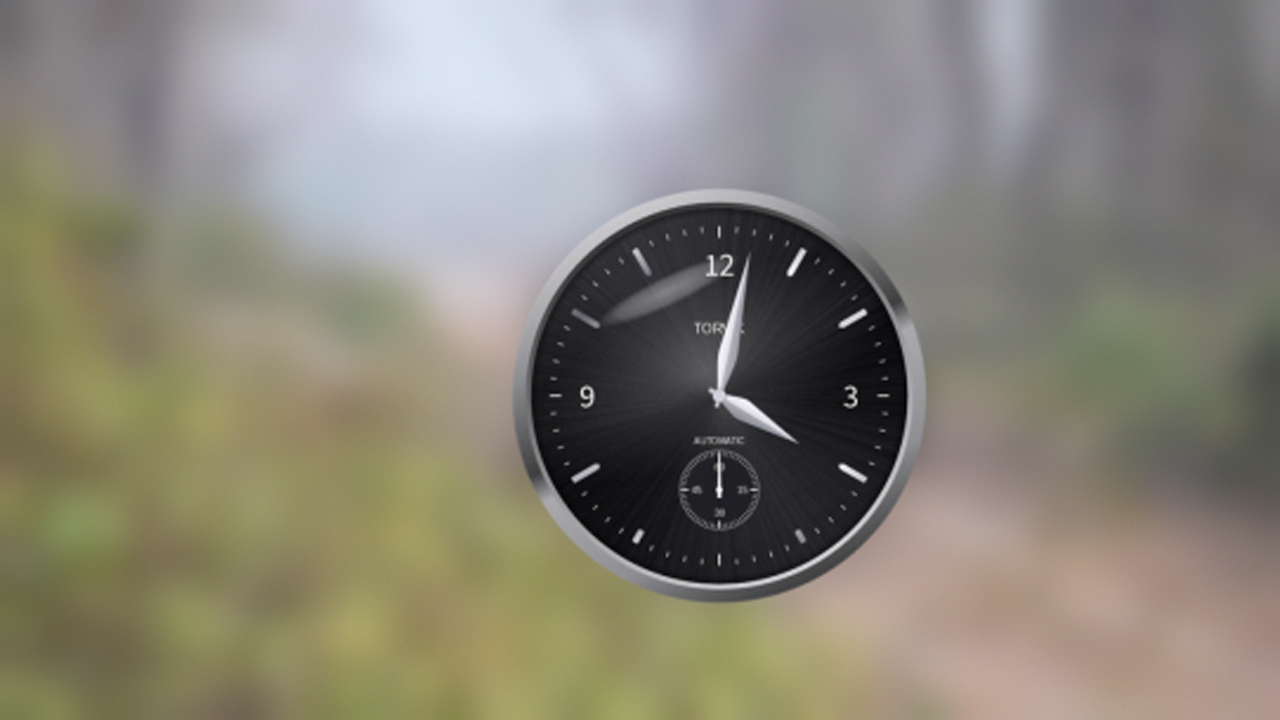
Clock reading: 4.02
